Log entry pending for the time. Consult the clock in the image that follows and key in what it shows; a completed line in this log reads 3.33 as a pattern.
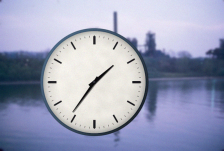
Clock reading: 1.36
